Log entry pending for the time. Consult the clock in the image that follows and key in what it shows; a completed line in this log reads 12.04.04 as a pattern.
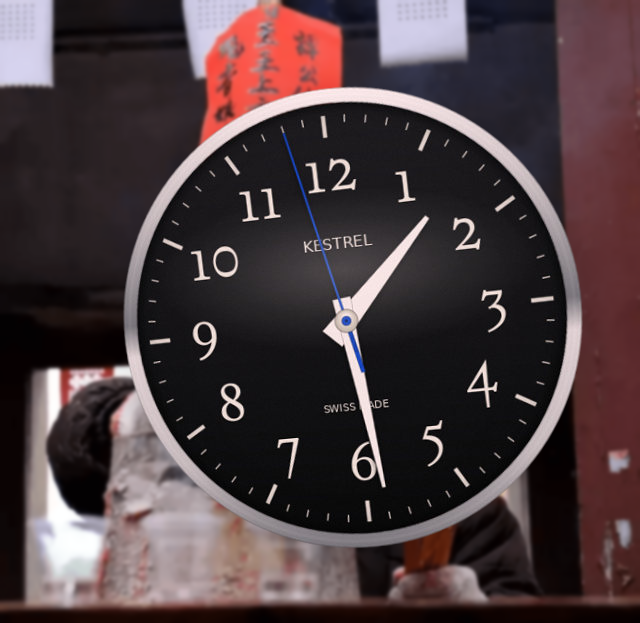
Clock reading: 1.28.58
